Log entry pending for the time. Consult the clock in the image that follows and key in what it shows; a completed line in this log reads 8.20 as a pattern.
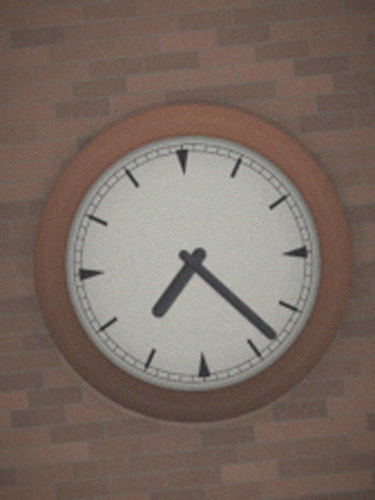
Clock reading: 7.23
